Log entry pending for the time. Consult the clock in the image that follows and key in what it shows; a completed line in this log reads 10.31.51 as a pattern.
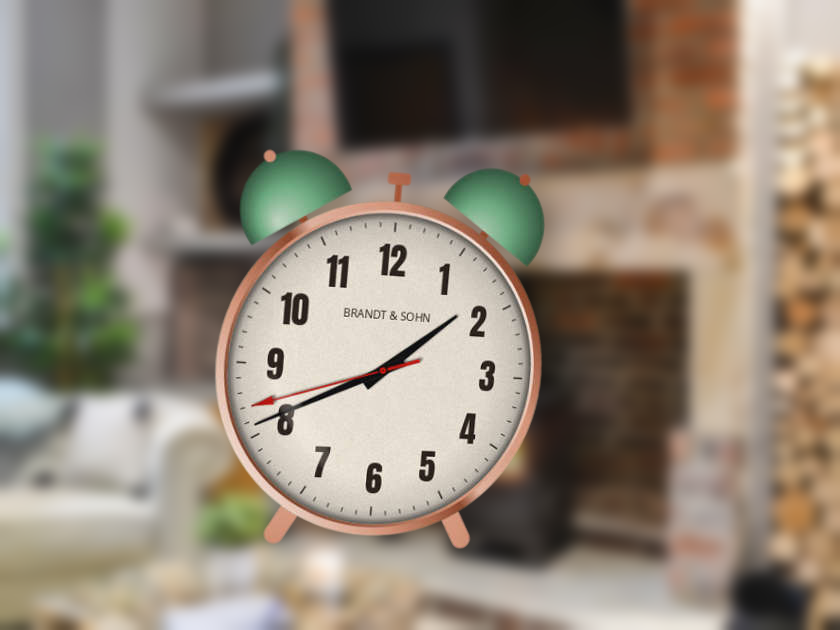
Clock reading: 1.40.42
